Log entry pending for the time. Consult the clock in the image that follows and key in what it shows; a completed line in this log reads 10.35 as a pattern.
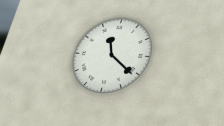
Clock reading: 11.21
